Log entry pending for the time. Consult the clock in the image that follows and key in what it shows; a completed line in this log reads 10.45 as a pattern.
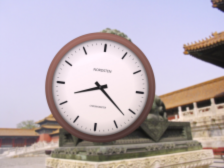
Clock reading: 8.22
